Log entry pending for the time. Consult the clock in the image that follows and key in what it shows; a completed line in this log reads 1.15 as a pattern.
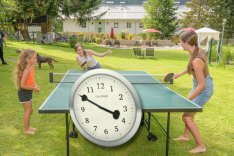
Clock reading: 3.50
